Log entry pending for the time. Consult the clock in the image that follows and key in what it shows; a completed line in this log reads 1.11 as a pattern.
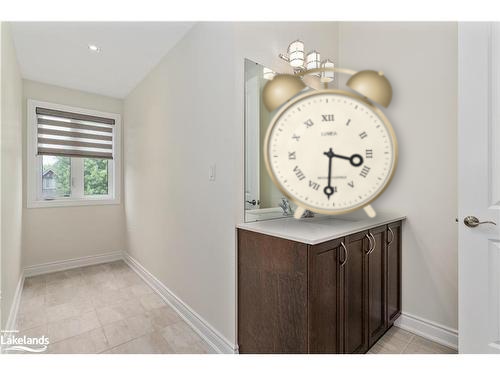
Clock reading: 3.31
